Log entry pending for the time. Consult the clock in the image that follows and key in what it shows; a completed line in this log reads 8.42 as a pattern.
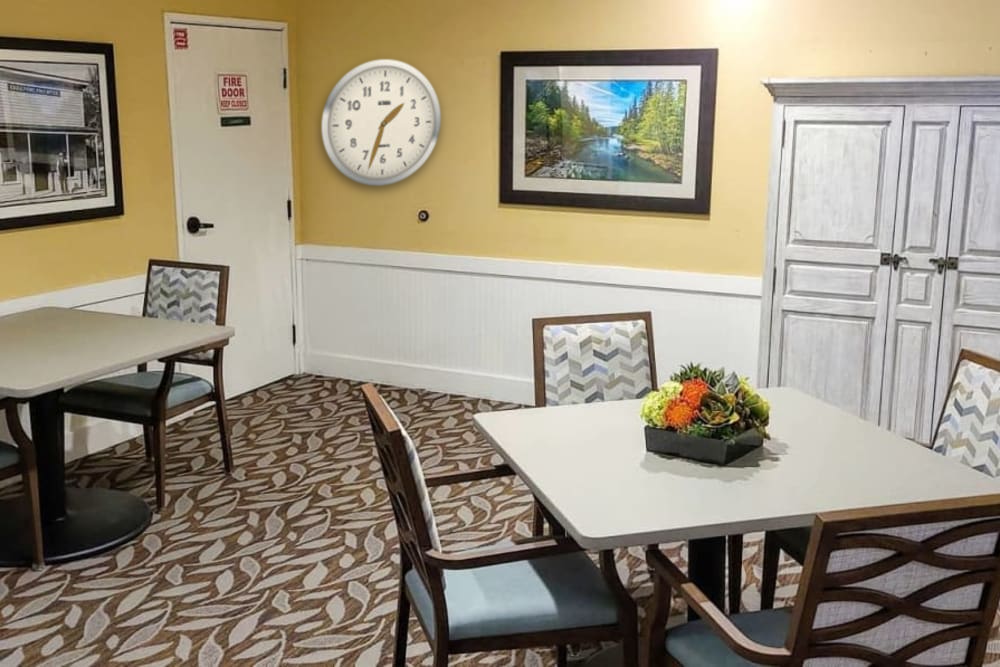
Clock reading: 1.33
